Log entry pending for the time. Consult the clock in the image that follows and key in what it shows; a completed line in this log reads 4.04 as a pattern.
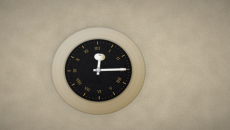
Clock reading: 12.15
